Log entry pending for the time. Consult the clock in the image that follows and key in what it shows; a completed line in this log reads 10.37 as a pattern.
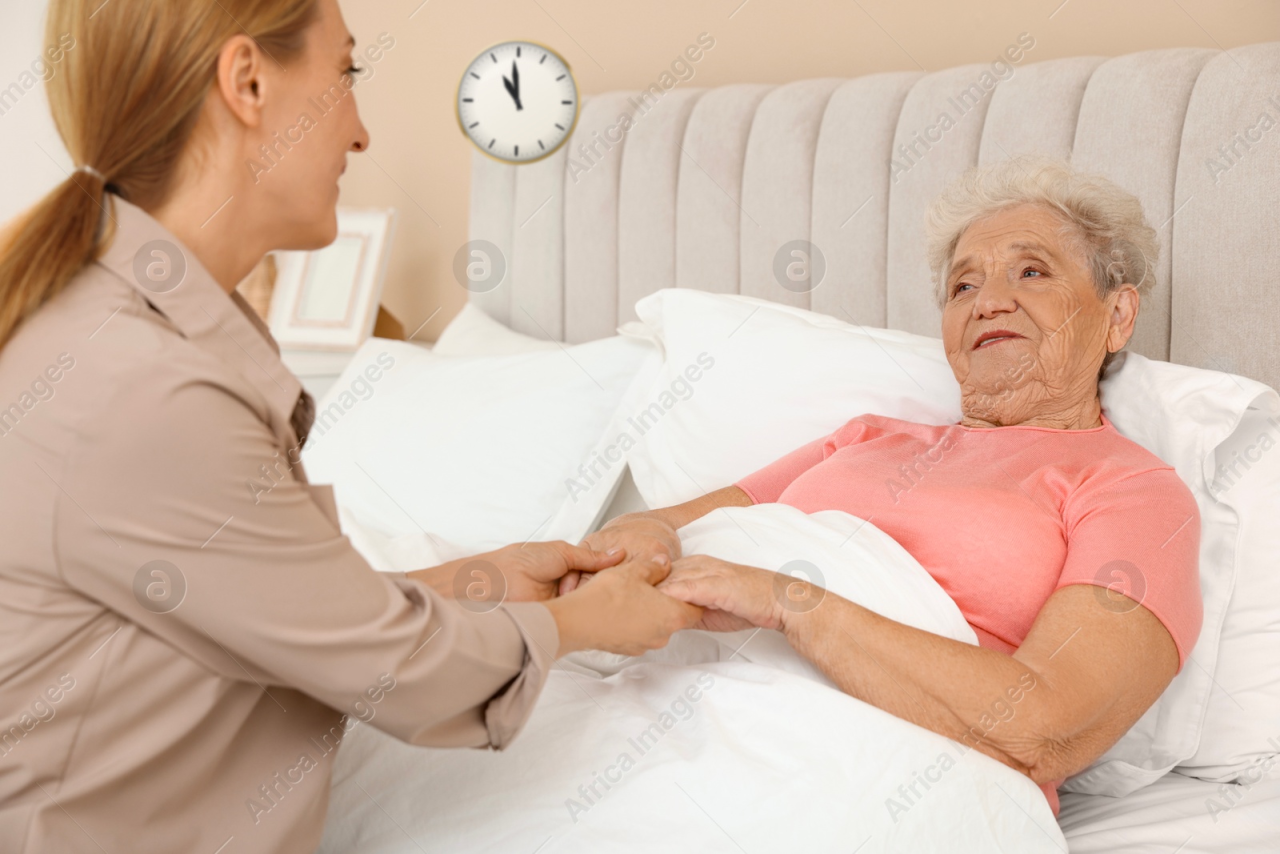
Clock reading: 10.59
